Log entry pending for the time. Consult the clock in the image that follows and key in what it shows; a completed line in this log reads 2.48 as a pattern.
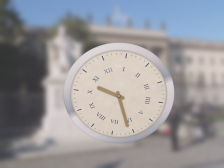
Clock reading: 10.31
